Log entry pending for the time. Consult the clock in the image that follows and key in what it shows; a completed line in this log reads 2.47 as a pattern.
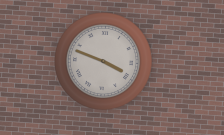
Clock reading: 3.48
